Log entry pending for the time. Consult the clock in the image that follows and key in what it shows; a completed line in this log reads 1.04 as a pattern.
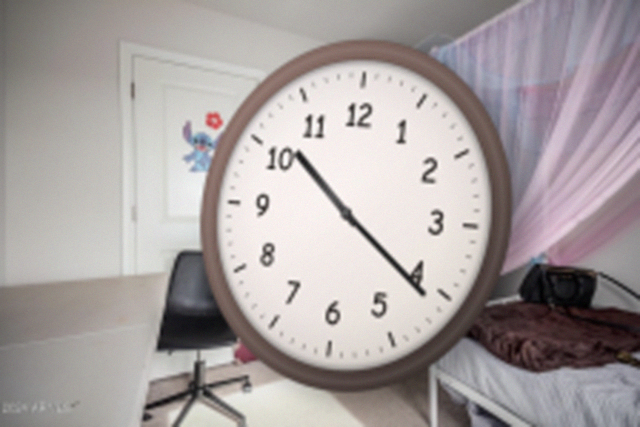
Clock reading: 10.21
